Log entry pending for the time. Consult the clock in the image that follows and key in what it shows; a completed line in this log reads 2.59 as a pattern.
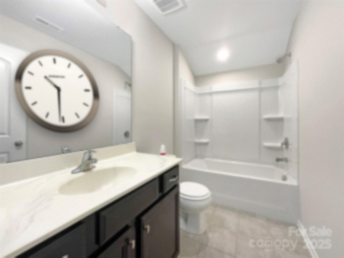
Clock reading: 10.31
